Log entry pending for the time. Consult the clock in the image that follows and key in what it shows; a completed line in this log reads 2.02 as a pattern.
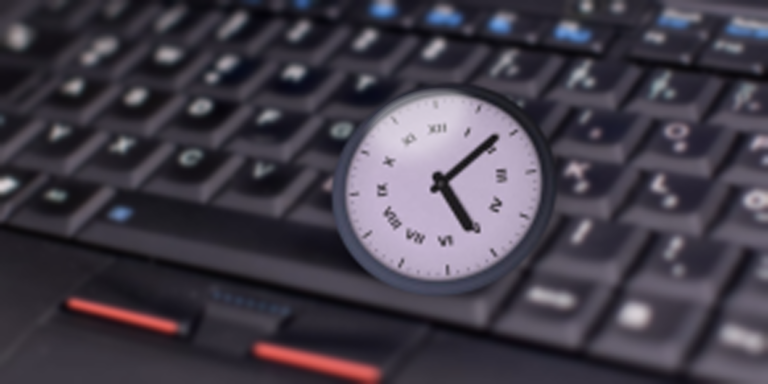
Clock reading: 5.09
